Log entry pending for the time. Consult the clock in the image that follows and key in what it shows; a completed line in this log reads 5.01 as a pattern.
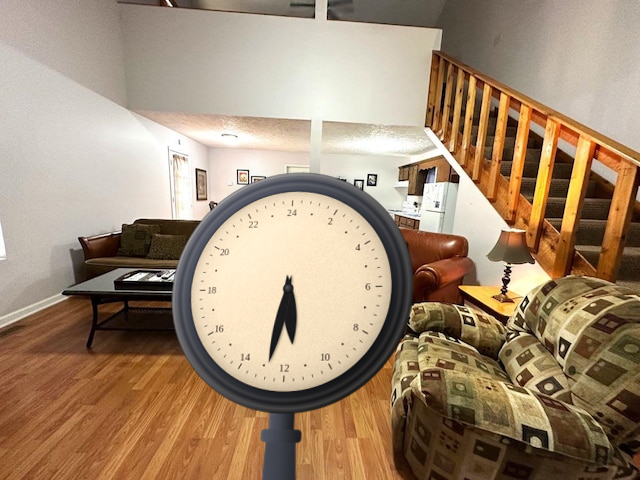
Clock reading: 11.32
